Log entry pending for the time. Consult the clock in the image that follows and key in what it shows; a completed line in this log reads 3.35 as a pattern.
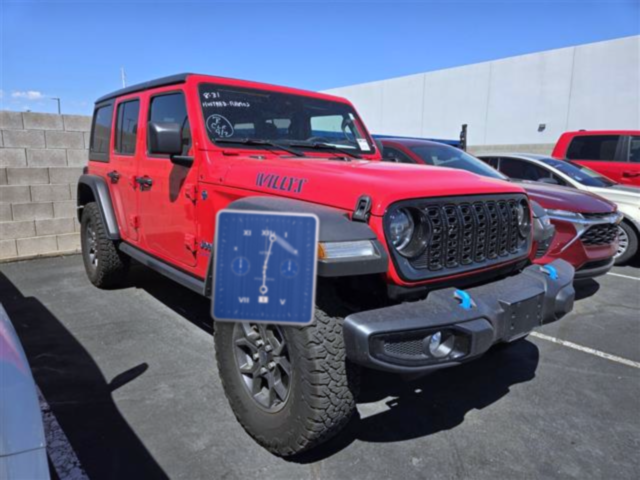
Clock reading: 6.02
